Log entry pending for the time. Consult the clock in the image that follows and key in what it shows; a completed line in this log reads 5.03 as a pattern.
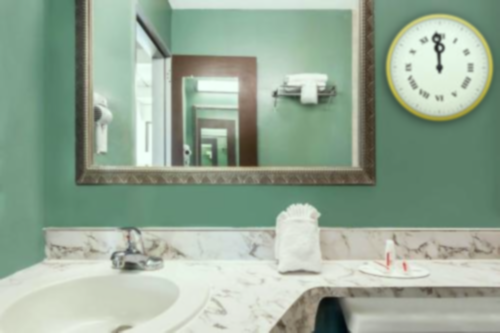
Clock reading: 11.59
